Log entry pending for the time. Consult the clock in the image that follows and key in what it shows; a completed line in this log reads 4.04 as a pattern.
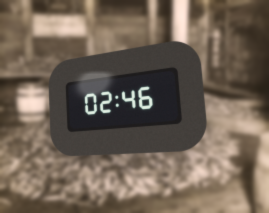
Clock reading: 2.46
